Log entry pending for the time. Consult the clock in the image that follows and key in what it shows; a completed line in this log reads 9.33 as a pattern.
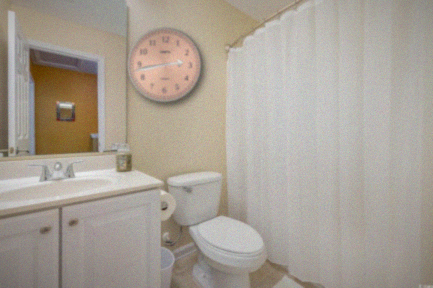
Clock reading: 2.43
